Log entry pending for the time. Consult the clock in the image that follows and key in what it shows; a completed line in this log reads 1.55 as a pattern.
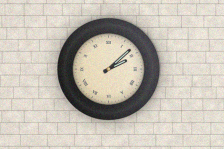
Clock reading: 2.08
